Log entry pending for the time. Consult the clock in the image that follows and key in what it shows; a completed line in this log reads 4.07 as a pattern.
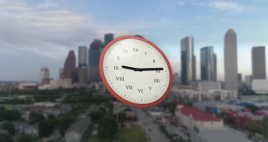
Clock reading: 9.14
